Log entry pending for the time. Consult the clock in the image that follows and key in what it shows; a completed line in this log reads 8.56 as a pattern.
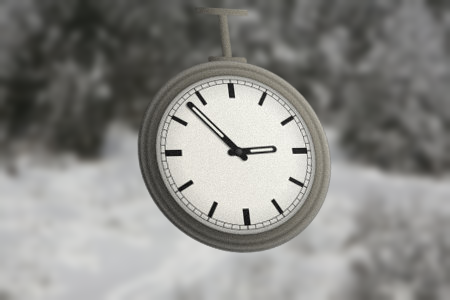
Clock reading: 2.53
